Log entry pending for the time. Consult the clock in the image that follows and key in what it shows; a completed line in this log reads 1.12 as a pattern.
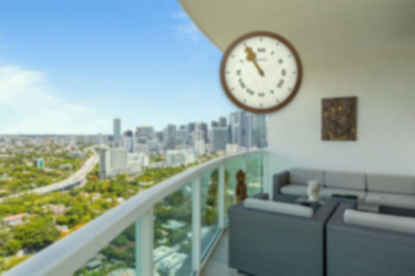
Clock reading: 10.55
